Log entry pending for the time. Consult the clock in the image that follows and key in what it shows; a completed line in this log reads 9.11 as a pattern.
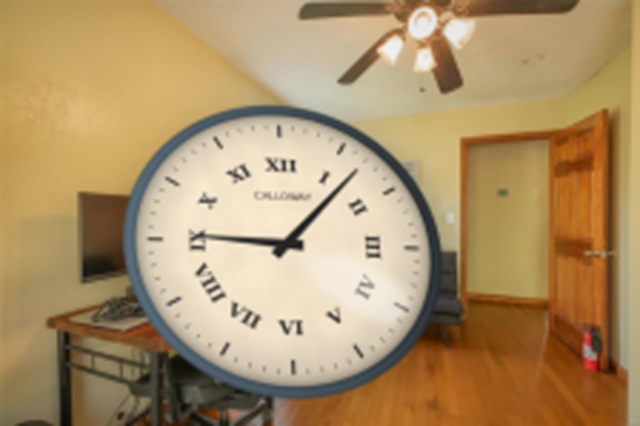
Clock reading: 9.07
